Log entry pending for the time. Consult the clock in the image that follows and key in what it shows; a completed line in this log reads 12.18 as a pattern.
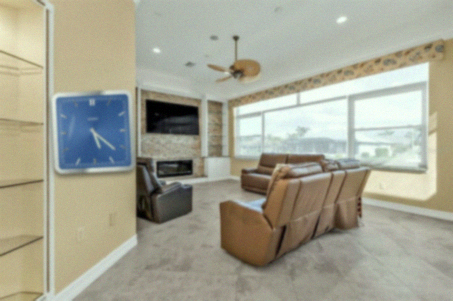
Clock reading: 5.22
